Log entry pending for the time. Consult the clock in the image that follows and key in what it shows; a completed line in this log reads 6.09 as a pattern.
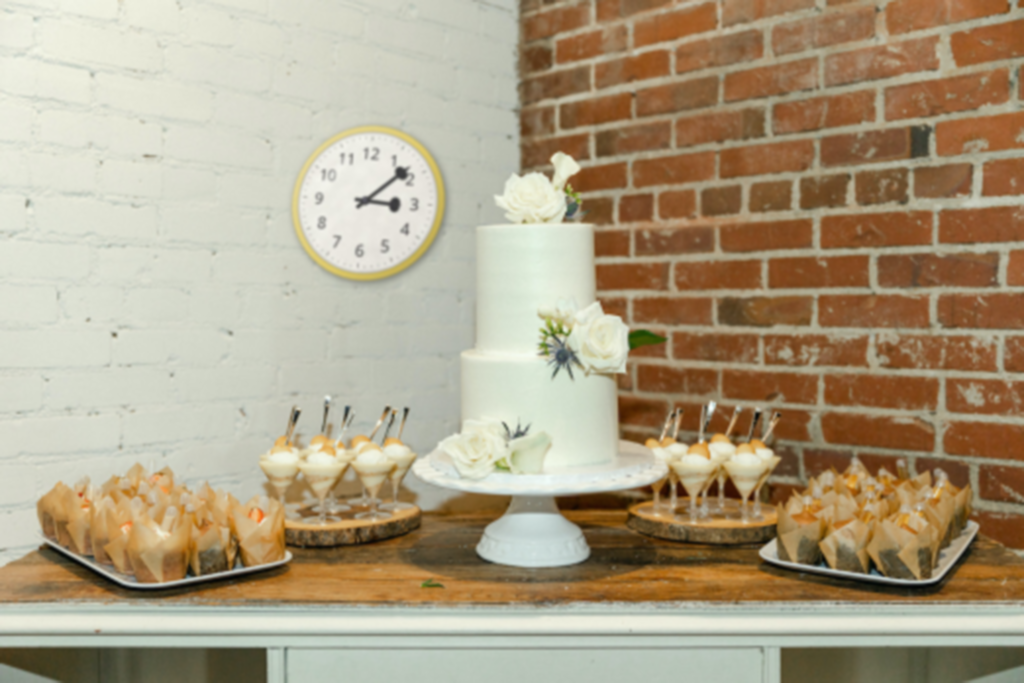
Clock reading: 3.08
